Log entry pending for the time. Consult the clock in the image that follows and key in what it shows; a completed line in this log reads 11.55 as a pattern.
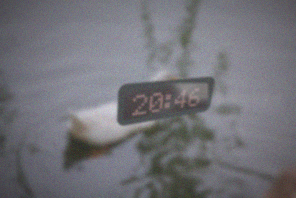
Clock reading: 20.46
